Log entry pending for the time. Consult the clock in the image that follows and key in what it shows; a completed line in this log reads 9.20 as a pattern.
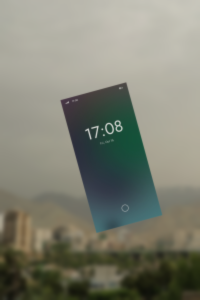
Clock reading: 17.08
